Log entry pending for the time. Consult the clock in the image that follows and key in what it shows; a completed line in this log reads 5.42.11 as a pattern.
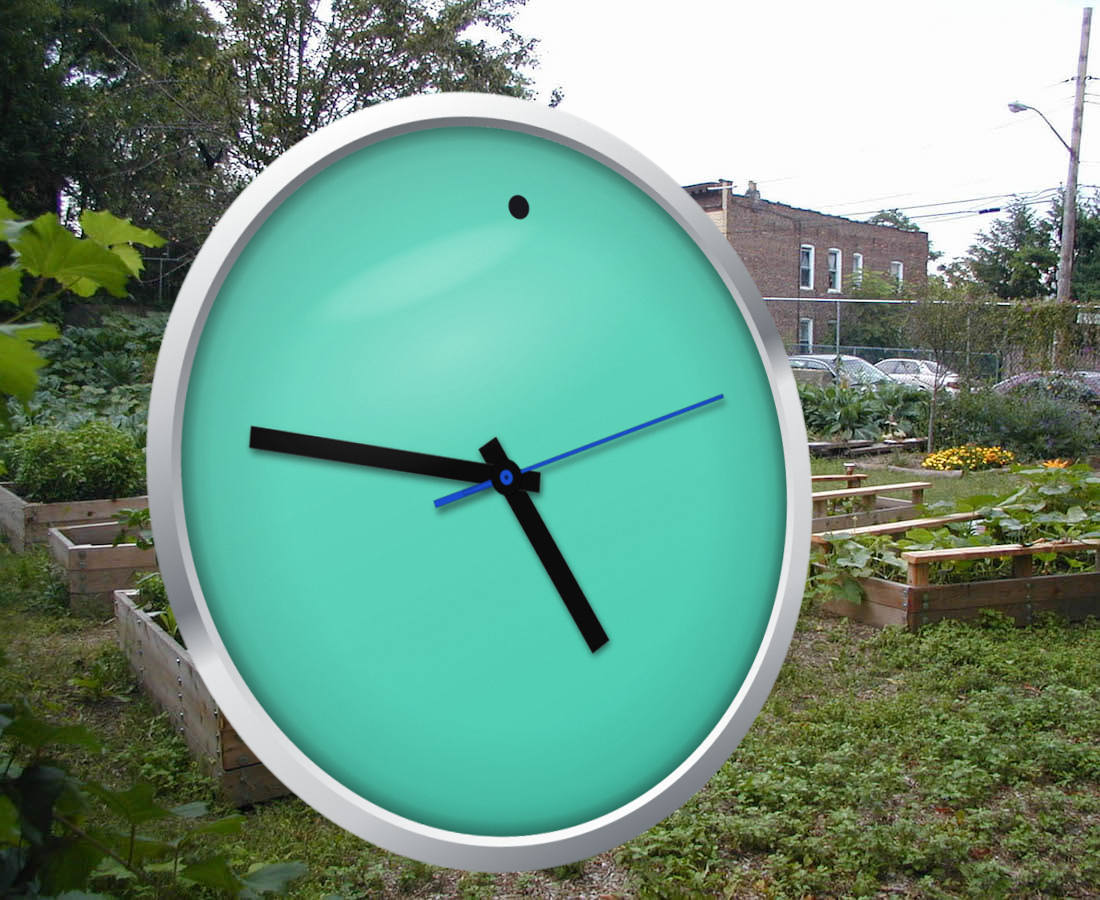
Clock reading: 4.45.11
